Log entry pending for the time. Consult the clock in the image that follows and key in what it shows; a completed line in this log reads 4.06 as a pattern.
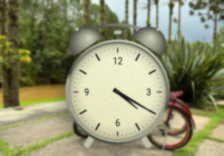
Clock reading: 4.20
